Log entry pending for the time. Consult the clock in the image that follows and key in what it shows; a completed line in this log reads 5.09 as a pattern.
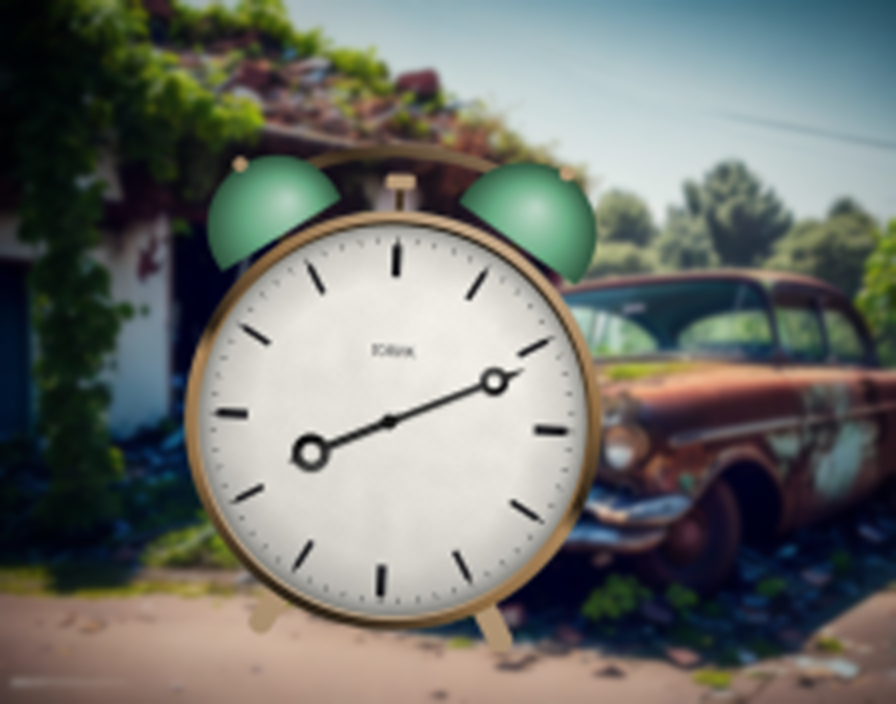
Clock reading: 8.11
